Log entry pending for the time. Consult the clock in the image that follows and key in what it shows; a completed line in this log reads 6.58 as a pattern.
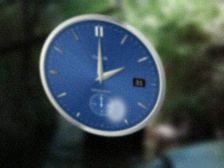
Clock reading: 2.00
